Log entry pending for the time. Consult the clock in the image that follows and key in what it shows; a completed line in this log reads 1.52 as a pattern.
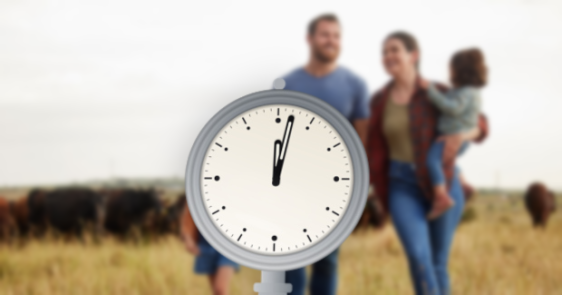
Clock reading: 12.02
